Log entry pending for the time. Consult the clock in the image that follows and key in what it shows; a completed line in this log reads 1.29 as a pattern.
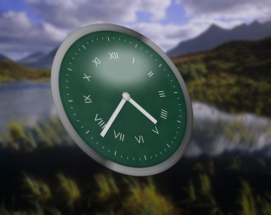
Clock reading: 4.38
